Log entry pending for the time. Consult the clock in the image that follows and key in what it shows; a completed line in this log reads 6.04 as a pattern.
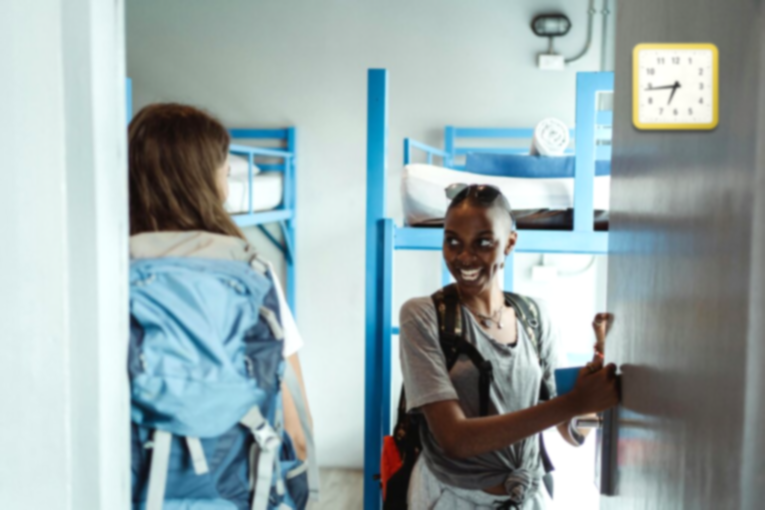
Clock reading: 6.44
